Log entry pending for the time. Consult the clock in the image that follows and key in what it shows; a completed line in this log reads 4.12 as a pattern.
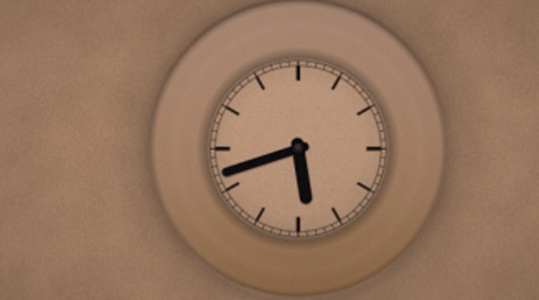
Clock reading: 5.42
